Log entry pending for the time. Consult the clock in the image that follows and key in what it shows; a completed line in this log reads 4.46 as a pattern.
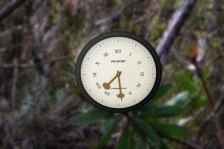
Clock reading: 7.29
